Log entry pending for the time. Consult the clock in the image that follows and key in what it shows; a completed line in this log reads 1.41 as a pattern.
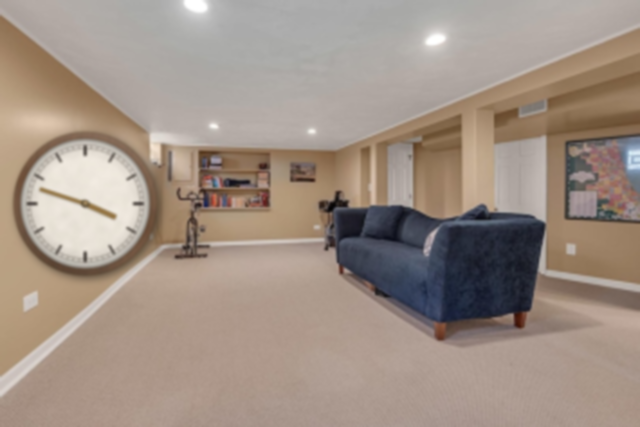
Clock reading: 3.48
